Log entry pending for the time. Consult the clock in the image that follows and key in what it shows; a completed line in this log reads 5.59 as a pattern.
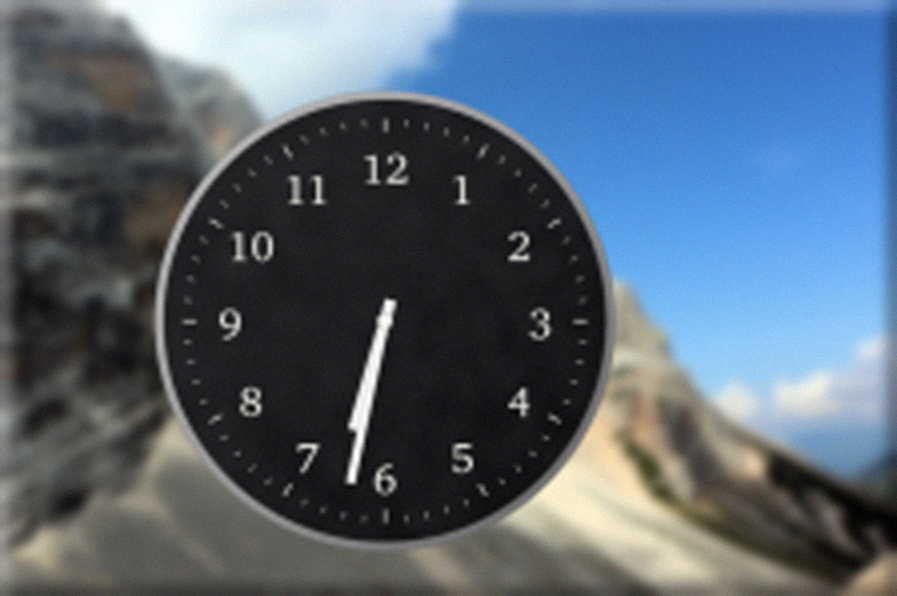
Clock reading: 6.32
